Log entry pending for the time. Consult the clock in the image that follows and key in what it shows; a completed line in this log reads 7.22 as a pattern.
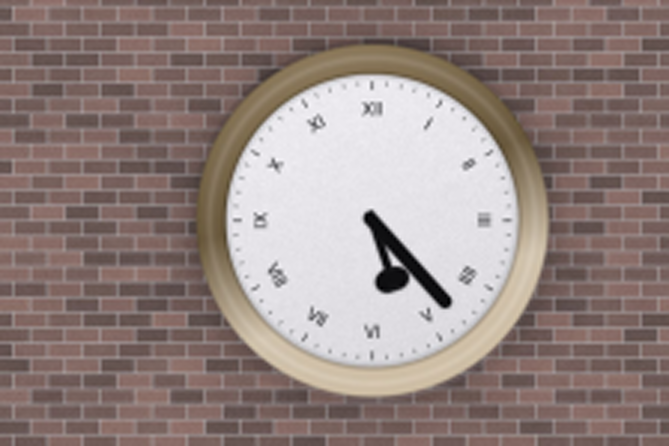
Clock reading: 5.23
